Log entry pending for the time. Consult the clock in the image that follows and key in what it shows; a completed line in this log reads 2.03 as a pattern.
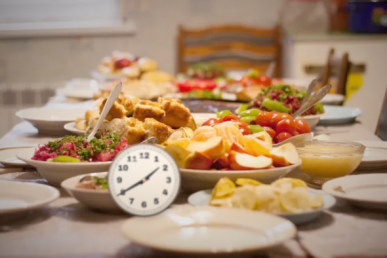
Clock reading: 1.40
